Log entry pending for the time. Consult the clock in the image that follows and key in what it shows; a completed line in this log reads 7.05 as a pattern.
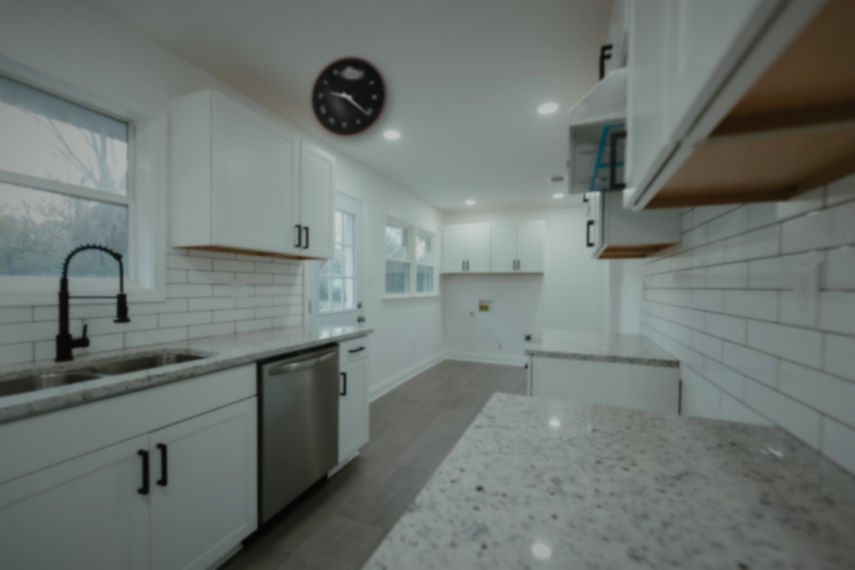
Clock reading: 9.21
